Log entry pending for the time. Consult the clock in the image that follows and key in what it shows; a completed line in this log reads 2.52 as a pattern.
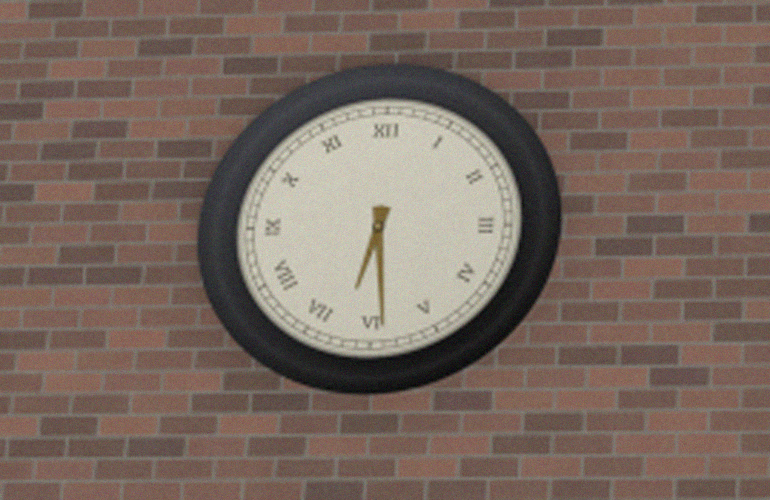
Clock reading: 6.29
